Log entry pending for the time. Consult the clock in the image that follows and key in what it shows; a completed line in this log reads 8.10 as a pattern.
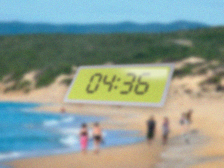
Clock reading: 4.36
